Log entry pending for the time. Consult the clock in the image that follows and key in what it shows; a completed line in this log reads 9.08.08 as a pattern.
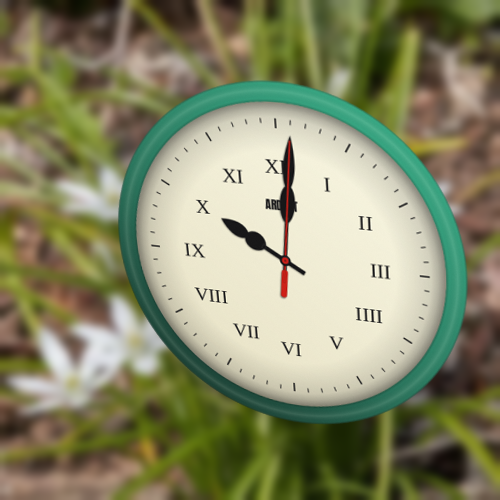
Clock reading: 10.01.01
